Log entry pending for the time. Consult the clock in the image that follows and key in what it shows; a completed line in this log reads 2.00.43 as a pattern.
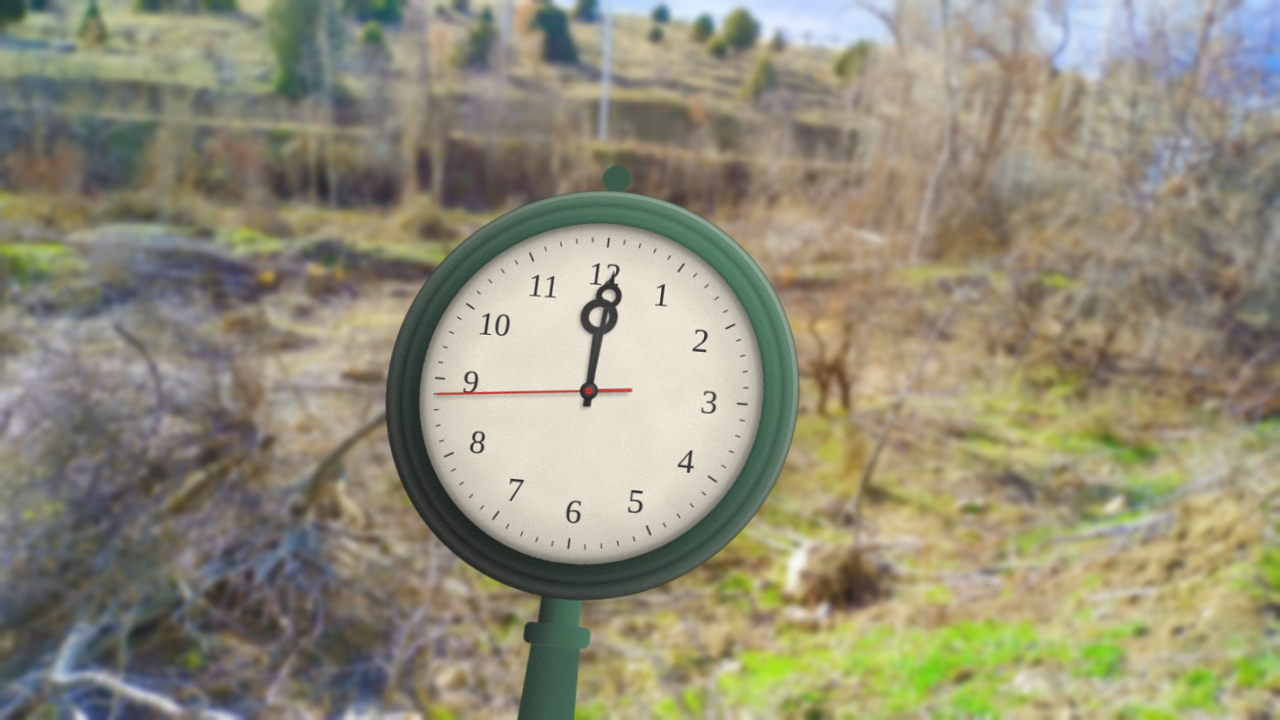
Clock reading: 12.00.44
